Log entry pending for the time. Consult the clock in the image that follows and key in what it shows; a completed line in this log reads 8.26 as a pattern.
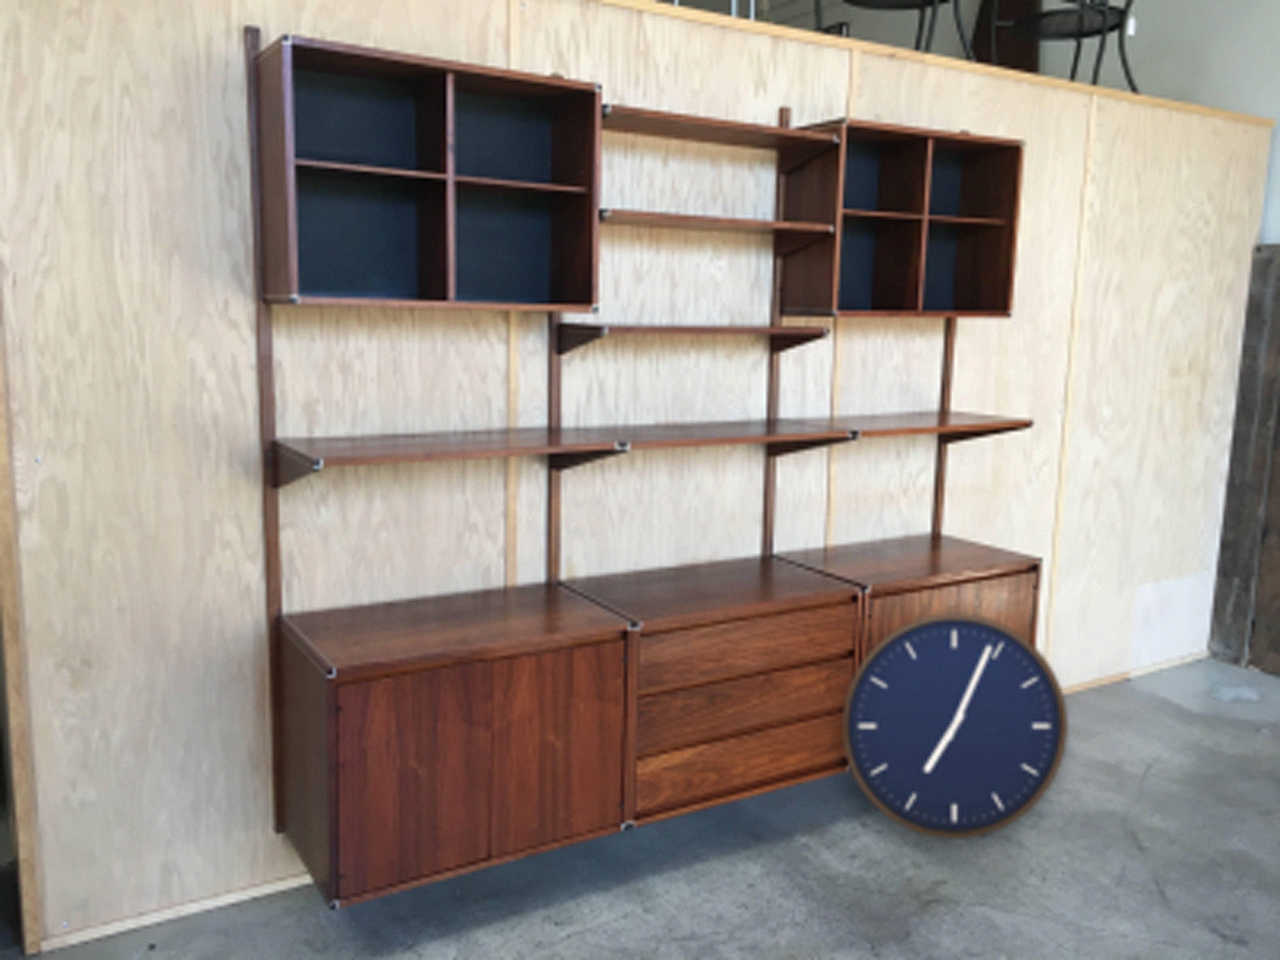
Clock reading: 7.04
